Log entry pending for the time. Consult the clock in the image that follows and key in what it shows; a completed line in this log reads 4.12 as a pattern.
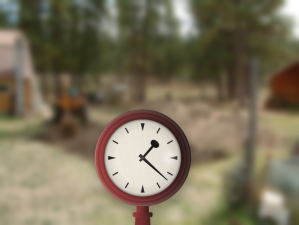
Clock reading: 1.22
